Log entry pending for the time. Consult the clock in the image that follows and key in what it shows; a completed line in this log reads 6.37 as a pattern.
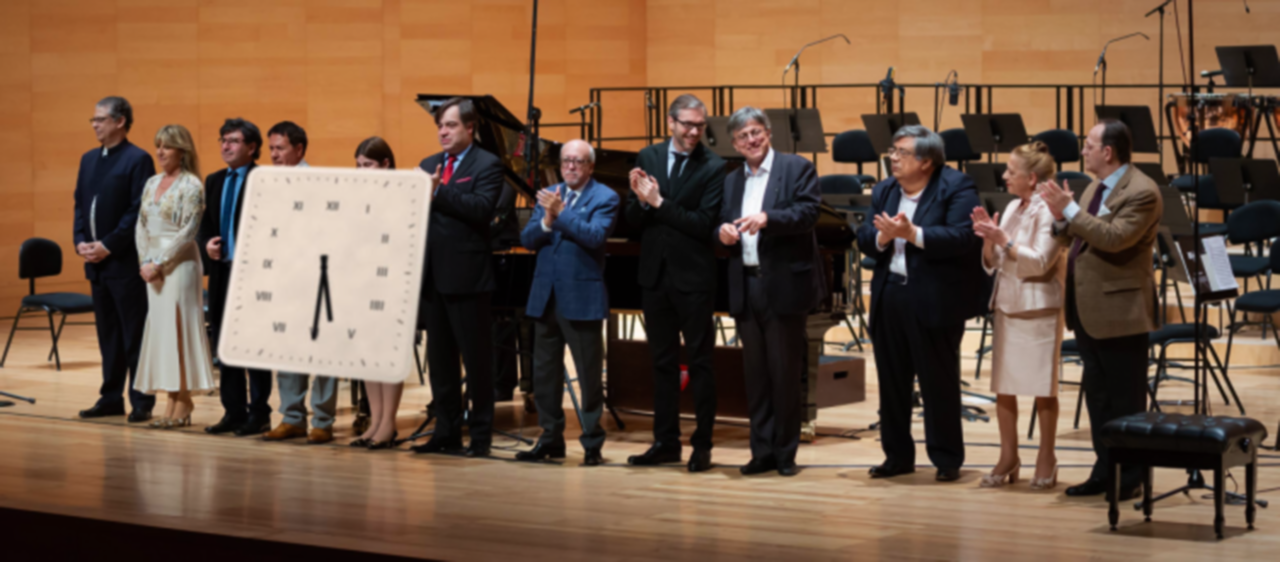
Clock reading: 5.30
